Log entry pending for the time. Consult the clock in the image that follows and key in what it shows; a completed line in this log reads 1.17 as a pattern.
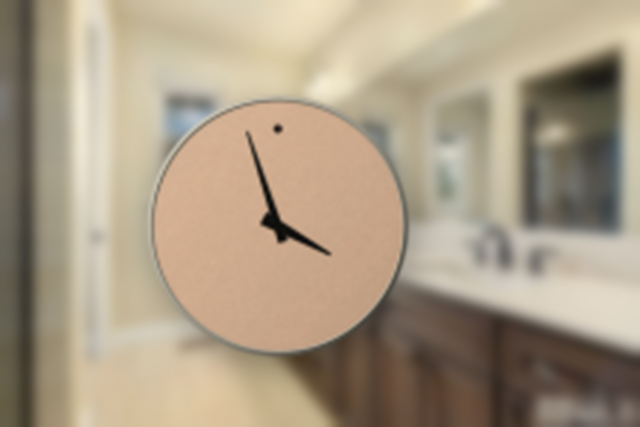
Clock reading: 3.57
